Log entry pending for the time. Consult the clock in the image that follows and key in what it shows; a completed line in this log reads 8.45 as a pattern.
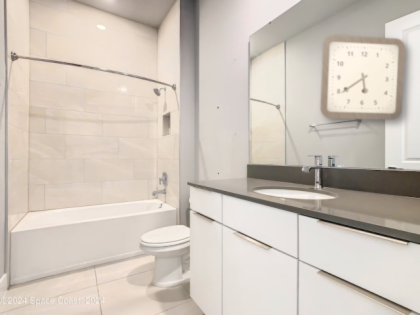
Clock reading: 5.39
